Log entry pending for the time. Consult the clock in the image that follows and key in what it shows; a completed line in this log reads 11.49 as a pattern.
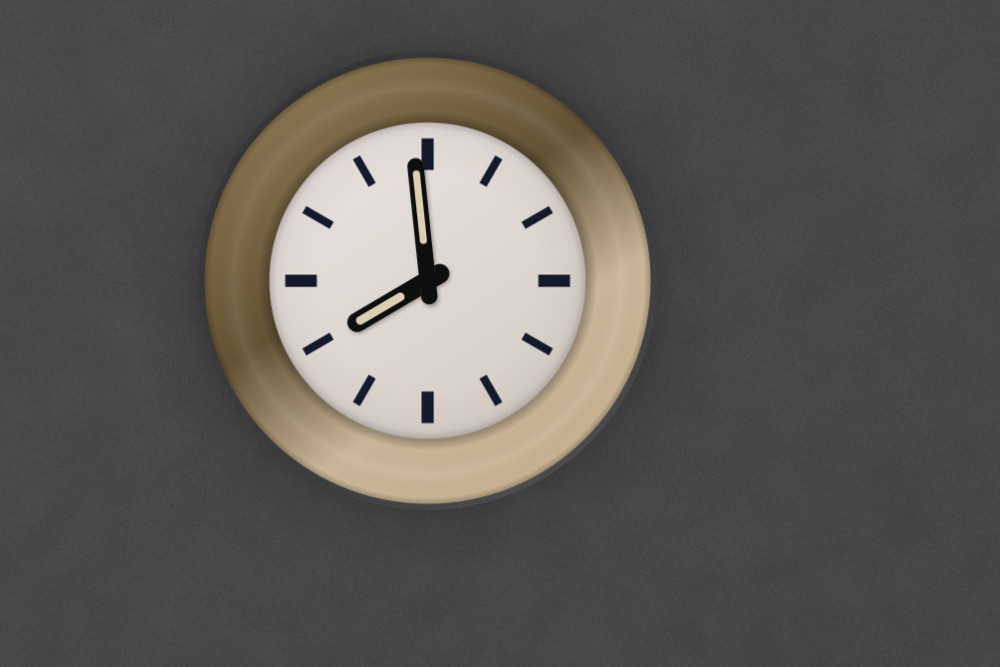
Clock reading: 7.59
